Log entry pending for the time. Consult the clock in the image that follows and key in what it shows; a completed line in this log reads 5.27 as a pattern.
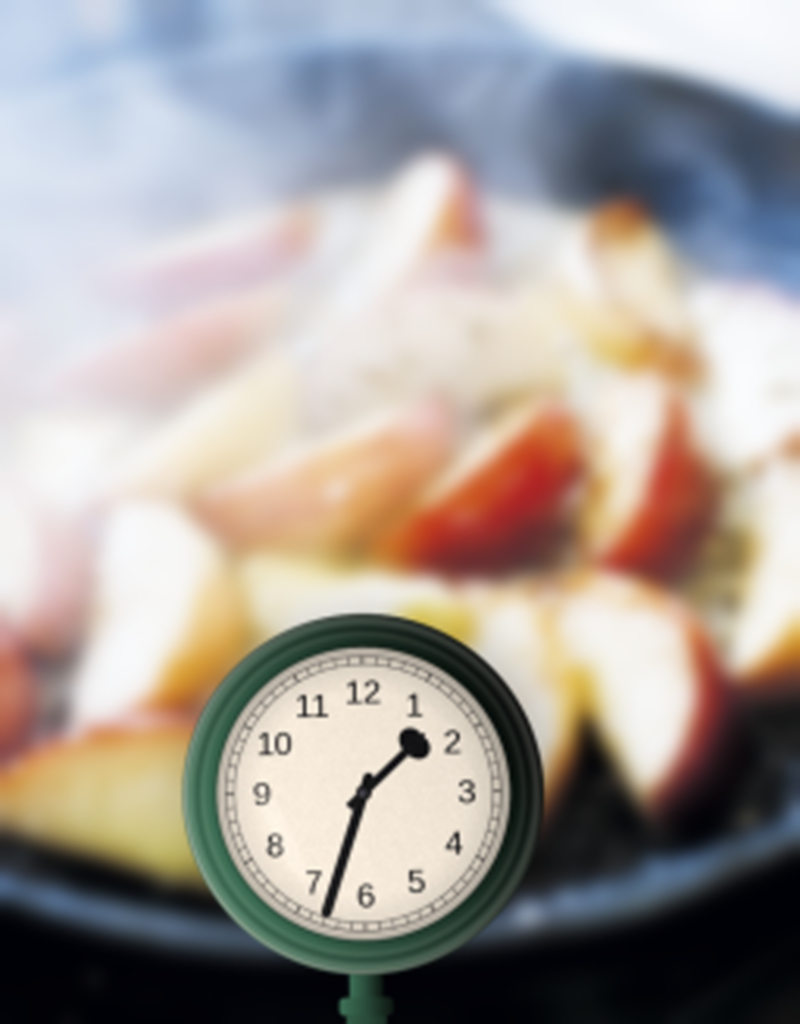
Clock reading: 1.33
